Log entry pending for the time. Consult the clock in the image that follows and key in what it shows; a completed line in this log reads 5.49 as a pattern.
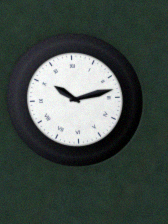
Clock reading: 10.13
